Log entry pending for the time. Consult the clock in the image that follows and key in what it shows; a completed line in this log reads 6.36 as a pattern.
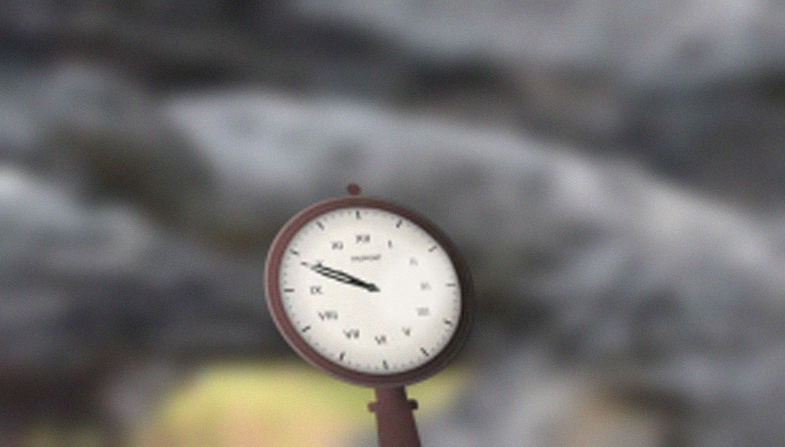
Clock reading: 9.49
